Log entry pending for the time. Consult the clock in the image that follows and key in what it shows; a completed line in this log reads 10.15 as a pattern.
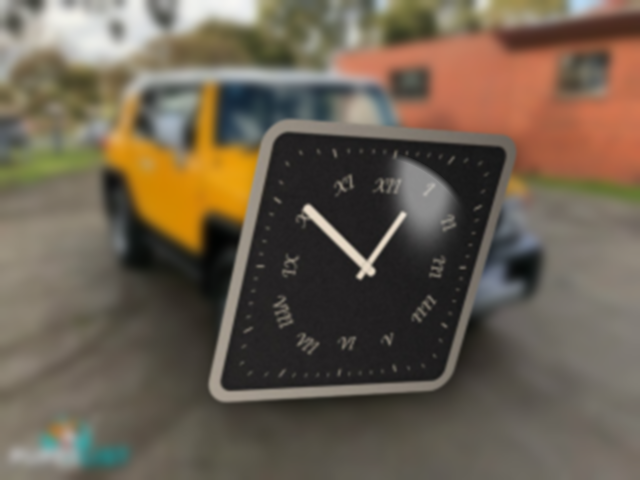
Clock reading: 12.51
